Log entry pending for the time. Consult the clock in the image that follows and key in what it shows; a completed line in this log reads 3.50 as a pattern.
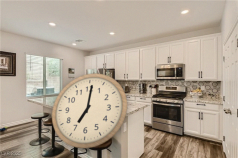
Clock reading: 7.01
